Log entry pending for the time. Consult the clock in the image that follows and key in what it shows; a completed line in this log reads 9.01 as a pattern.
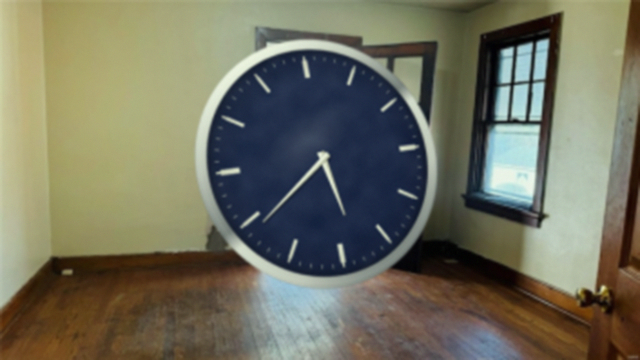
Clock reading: 5.39
